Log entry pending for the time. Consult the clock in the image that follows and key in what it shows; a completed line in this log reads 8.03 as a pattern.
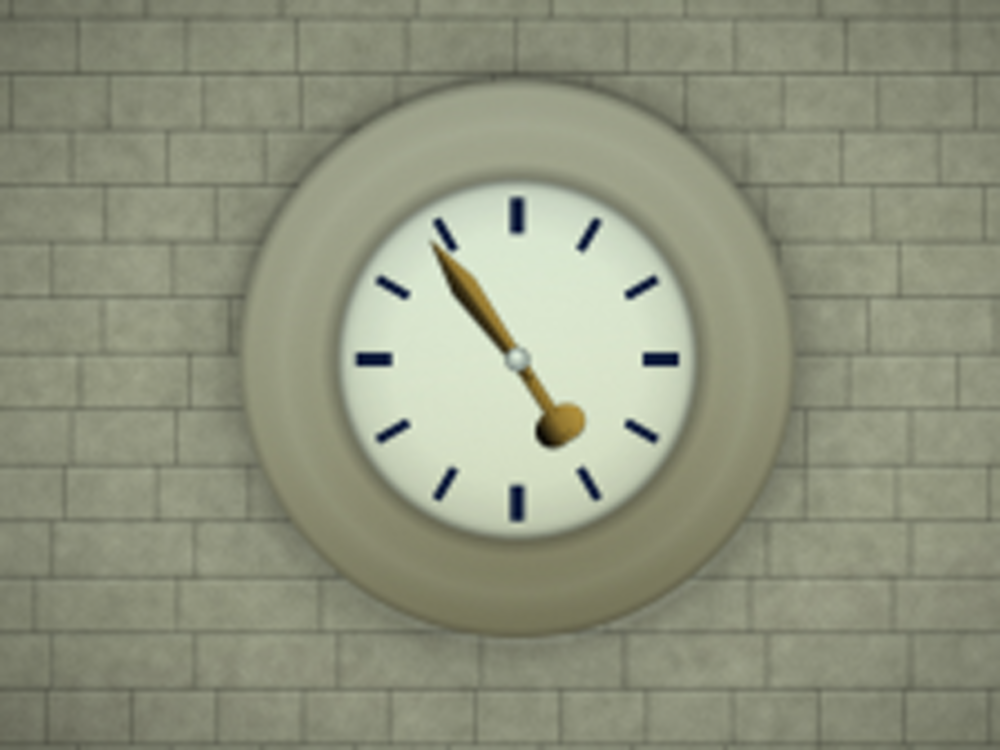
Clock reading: 4.54
